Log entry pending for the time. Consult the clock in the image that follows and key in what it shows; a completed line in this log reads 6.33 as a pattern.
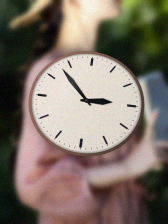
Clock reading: 2.53
